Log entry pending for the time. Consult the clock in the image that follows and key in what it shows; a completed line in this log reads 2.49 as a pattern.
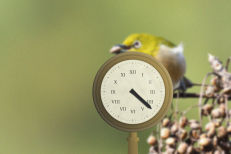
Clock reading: 4.22
